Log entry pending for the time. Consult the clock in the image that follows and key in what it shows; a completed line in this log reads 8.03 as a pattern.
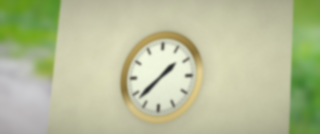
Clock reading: 1.38
